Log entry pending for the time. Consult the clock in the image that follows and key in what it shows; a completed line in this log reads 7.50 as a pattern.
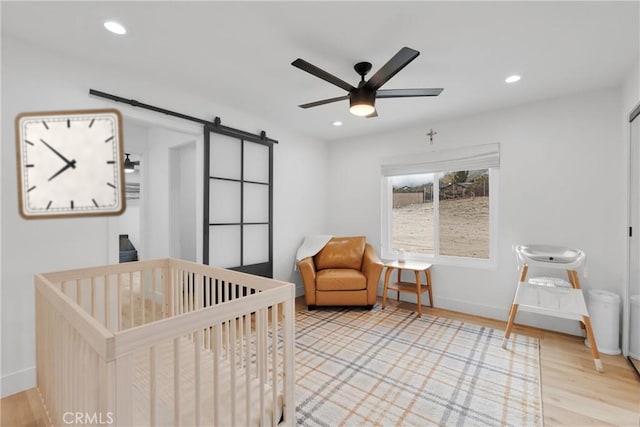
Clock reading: 7.52
